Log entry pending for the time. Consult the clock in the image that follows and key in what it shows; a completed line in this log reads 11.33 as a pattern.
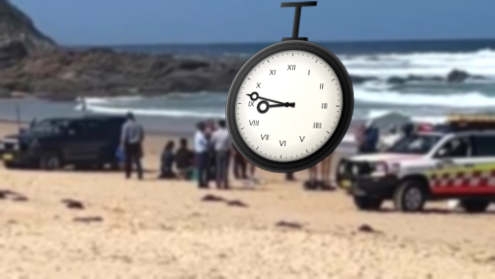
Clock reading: 8.47
